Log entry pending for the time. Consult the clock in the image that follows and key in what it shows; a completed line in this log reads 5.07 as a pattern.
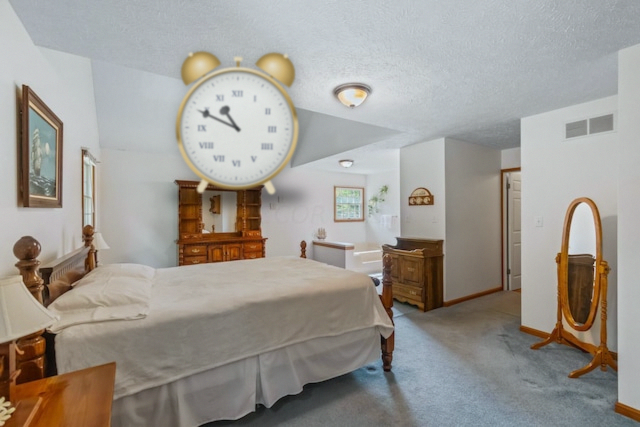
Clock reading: 10.49
